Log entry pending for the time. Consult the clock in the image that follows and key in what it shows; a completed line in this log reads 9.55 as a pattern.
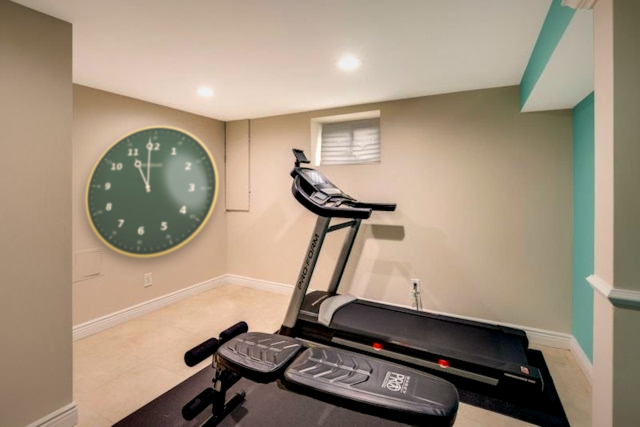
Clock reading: 10.59
